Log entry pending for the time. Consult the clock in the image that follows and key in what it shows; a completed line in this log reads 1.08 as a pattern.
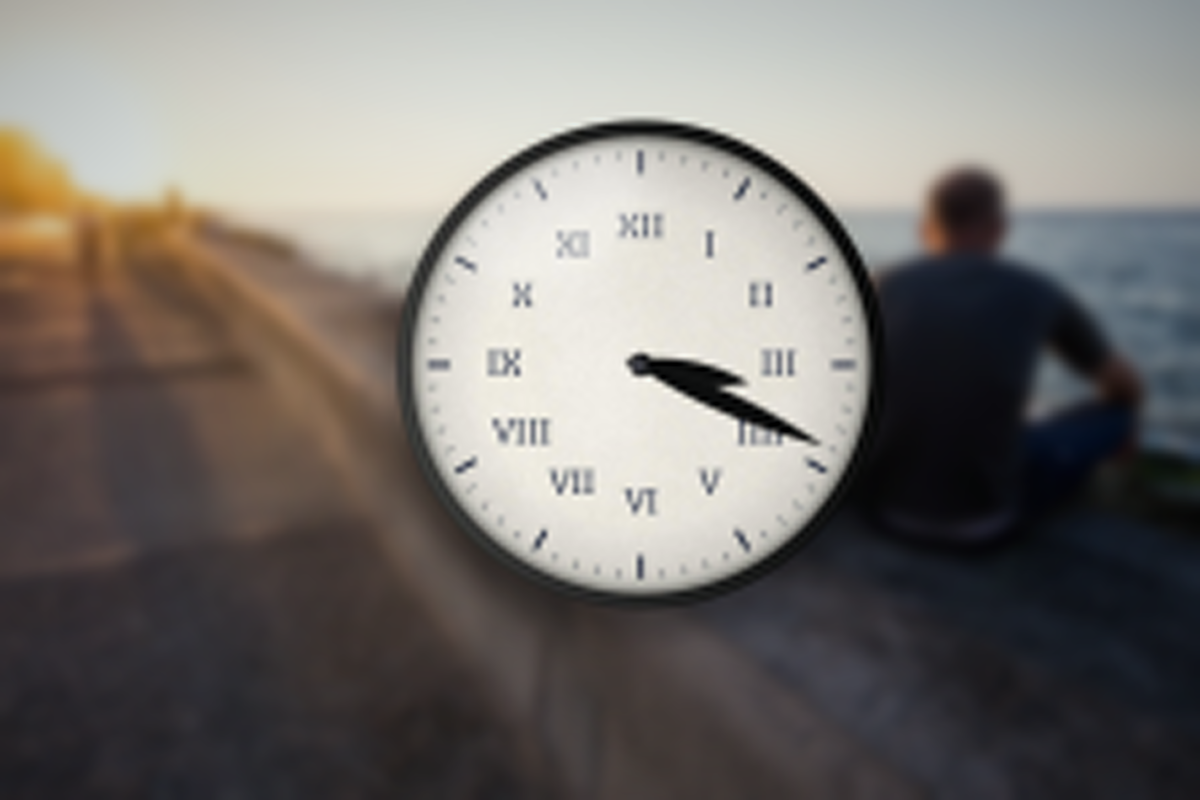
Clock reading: 3.19
